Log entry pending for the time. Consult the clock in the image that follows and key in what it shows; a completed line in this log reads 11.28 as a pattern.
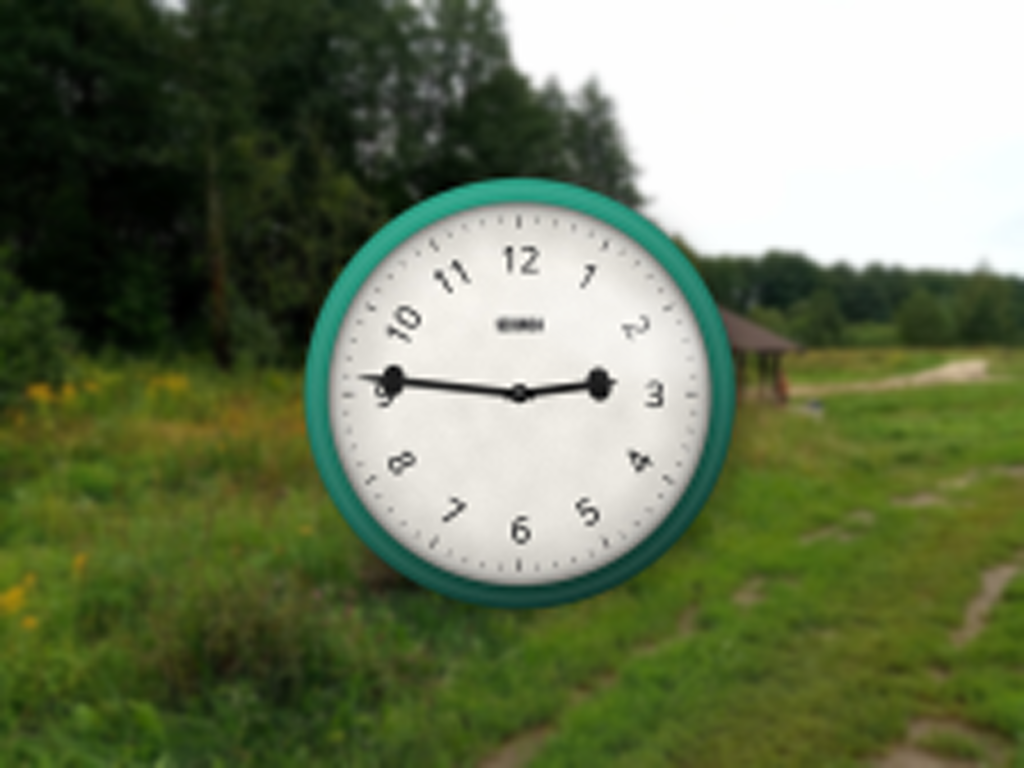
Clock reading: 2.46
